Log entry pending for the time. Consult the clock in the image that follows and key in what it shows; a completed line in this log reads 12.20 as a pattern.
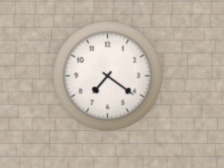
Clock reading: 7.21
